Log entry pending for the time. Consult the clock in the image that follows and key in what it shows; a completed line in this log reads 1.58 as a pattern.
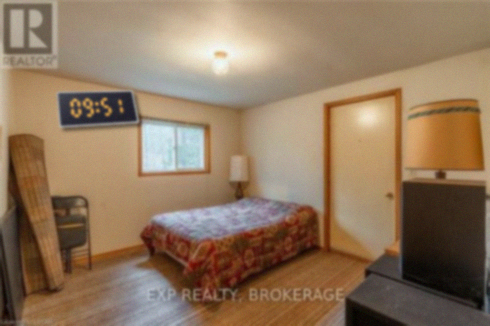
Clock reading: 9.51
